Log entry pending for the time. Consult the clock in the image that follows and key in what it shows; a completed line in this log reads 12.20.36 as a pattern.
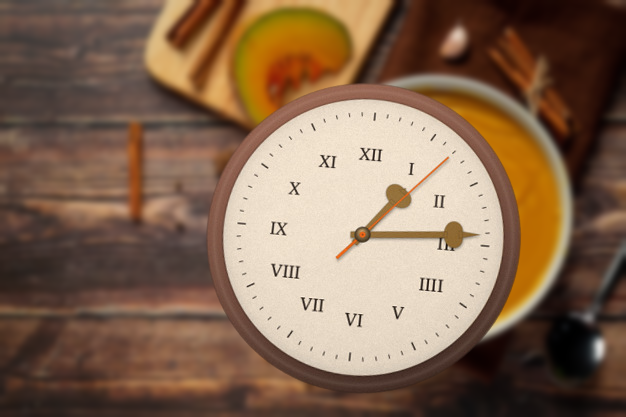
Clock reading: 1.14.07
